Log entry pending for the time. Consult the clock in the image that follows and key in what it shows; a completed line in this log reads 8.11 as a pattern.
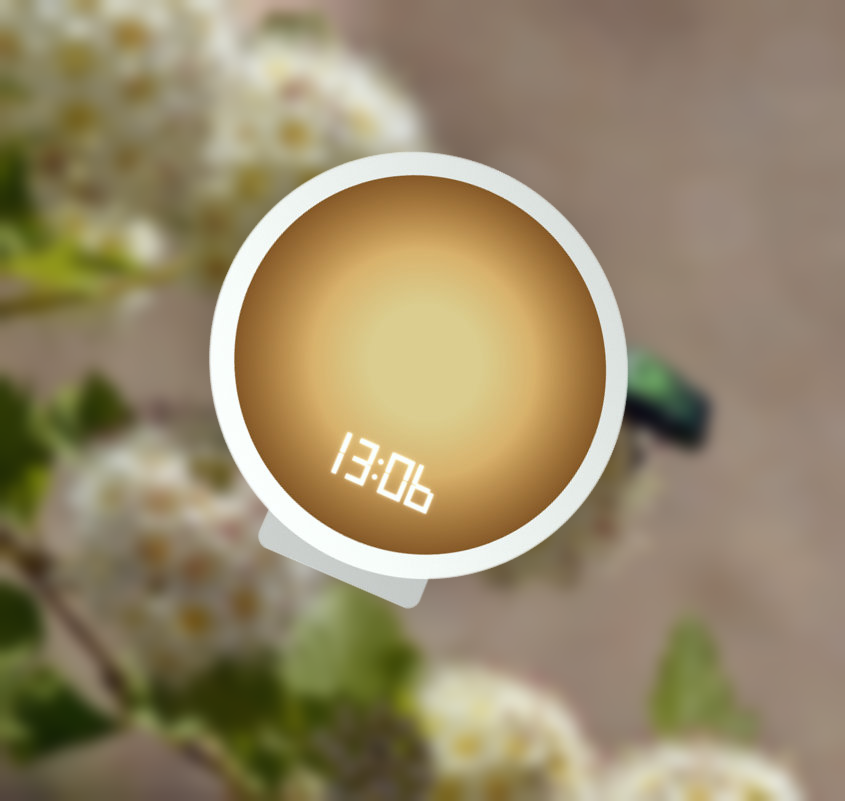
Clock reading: 13.06
